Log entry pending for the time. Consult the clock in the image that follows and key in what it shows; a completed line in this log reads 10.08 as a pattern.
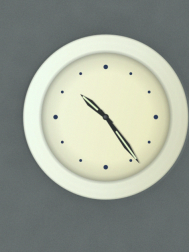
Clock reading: 10.24
